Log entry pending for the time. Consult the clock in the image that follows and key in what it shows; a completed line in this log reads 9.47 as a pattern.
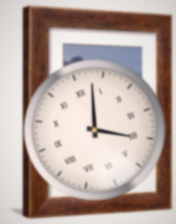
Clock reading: 4.03
